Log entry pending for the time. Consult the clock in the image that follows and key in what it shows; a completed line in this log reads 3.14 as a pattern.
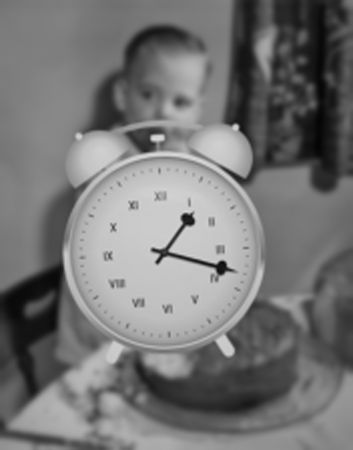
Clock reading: 1.18
